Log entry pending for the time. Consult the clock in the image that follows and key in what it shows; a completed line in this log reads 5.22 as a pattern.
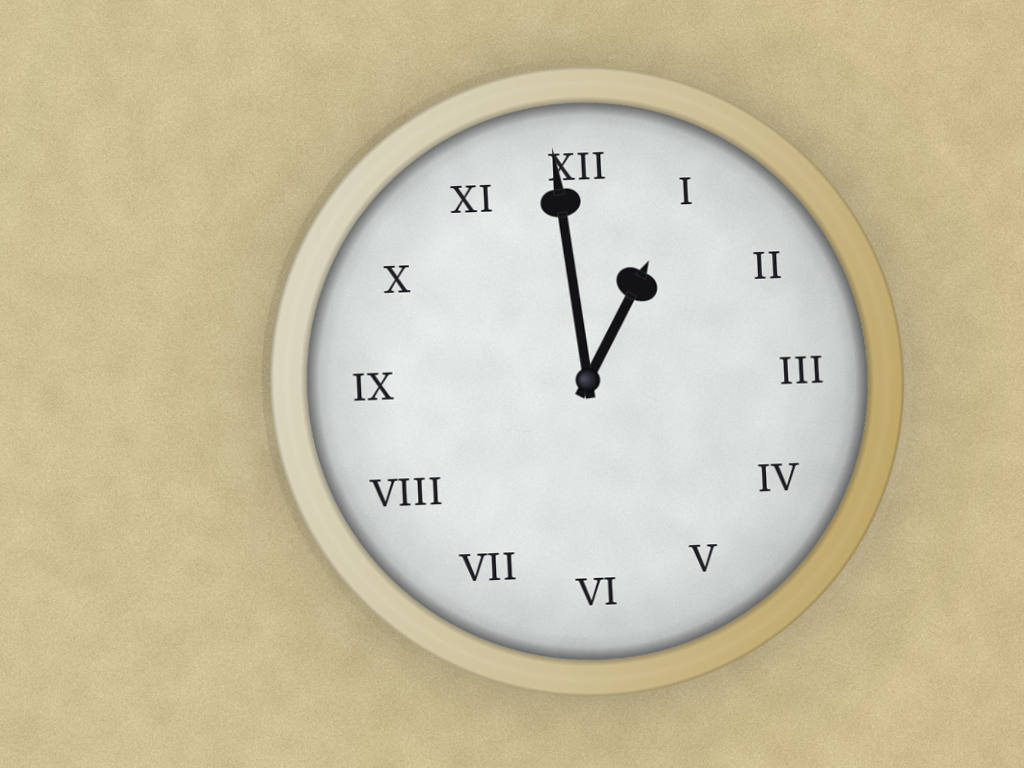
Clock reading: 12.59
